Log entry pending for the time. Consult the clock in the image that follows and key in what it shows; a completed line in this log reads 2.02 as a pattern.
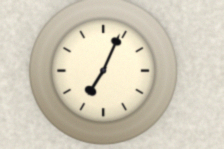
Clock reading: 7.04
